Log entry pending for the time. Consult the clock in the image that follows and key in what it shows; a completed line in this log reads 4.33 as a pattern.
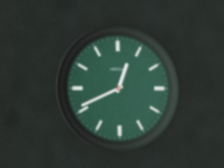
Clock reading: 12.41
